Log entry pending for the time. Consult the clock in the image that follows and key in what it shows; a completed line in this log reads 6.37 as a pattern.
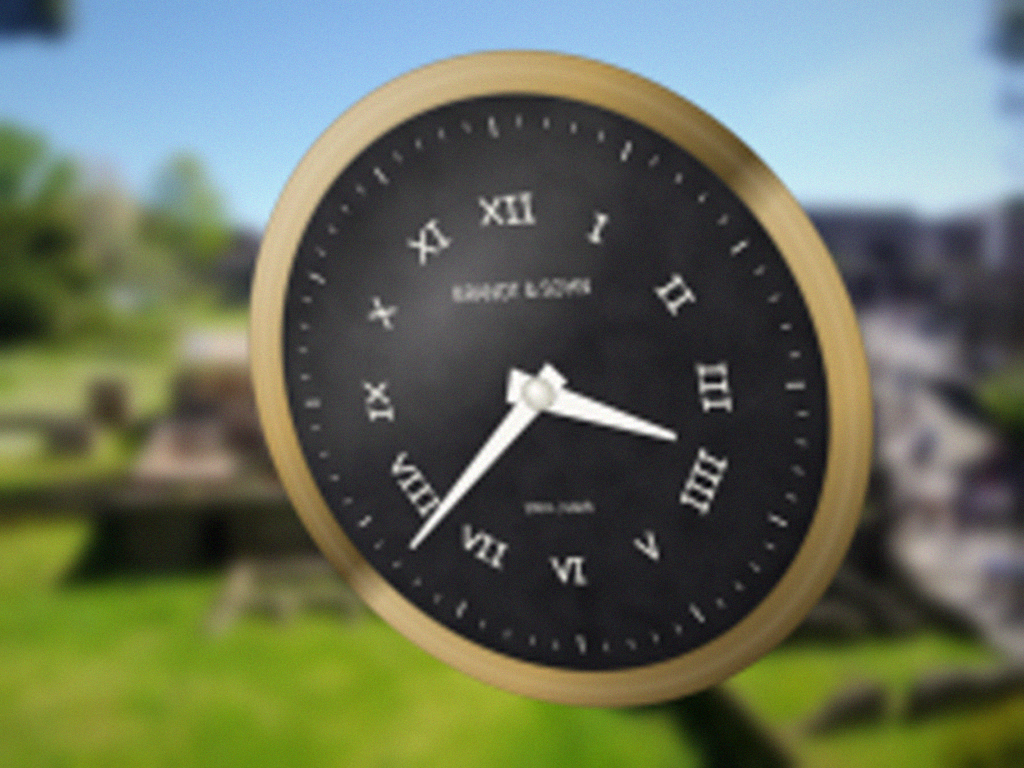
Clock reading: 3.38
